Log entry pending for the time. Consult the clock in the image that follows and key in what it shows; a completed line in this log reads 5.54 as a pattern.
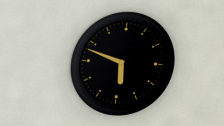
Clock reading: 5.48
